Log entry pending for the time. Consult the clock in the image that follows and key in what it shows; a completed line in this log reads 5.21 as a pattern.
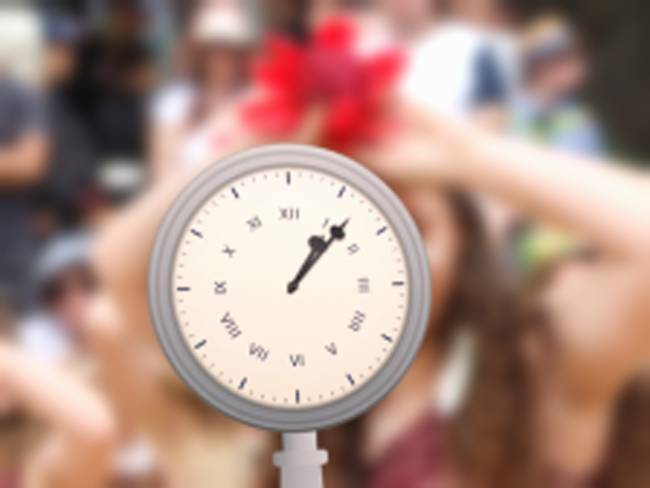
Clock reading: 1.07
